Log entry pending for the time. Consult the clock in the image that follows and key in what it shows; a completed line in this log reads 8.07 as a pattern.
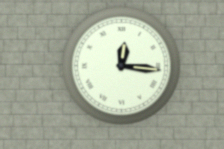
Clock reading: 12.16
